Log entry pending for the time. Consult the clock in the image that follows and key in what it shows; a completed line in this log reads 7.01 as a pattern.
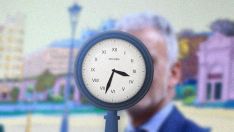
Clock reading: 3.33
